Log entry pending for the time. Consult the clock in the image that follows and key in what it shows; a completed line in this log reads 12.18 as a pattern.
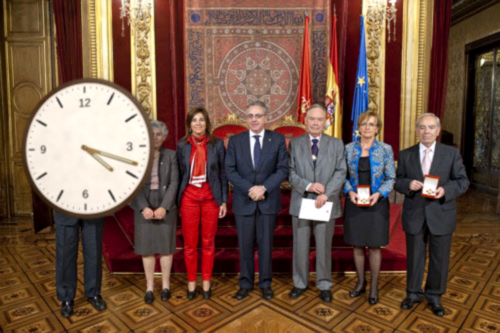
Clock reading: 4.18
